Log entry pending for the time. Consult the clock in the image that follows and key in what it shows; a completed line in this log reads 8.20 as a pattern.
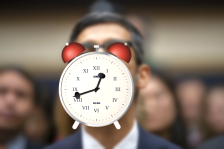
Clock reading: 12.42
